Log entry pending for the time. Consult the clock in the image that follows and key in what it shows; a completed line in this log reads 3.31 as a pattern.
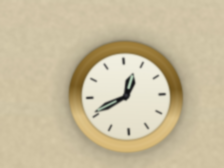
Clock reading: 12.41
